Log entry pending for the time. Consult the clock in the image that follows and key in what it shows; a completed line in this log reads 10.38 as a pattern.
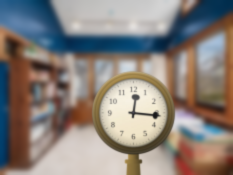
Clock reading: 12.16
